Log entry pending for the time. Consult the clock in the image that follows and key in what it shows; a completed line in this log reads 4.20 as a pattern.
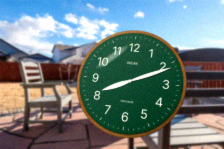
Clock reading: 8.11
